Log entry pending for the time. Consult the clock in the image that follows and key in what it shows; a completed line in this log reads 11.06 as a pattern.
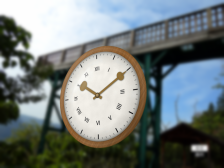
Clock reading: 10.10
